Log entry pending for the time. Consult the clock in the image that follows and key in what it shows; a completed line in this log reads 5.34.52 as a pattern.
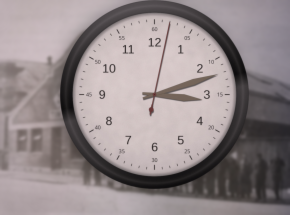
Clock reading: 3.12.02
